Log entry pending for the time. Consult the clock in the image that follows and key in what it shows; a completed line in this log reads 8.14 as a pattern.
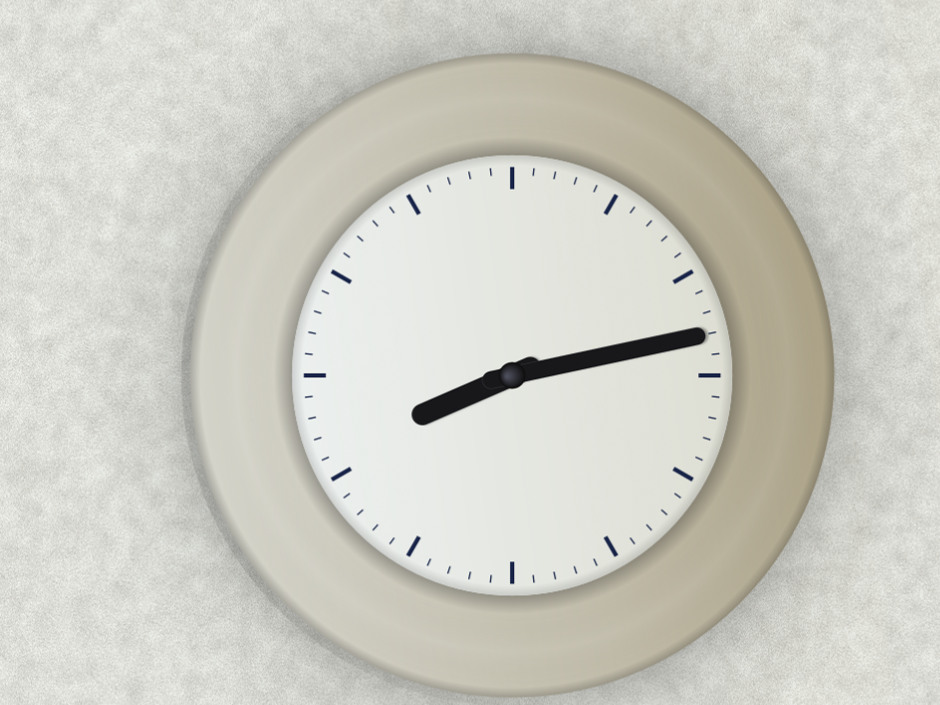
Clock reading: 8.13
